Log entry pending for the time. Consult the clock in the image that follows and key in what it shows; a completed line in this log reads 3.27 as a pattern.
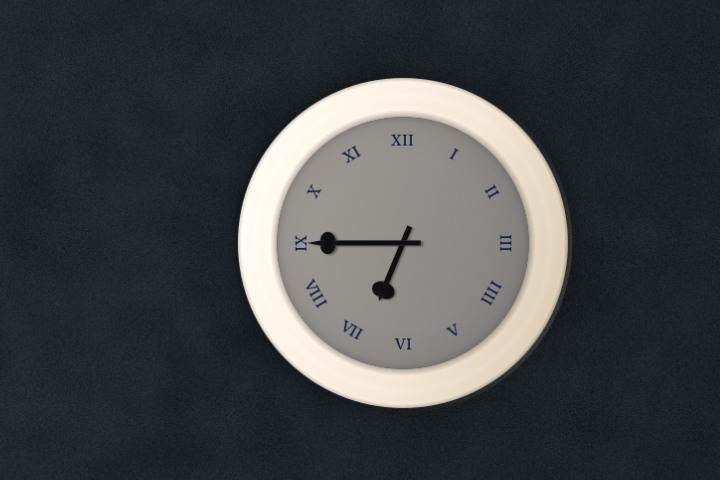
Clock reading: 6.45
